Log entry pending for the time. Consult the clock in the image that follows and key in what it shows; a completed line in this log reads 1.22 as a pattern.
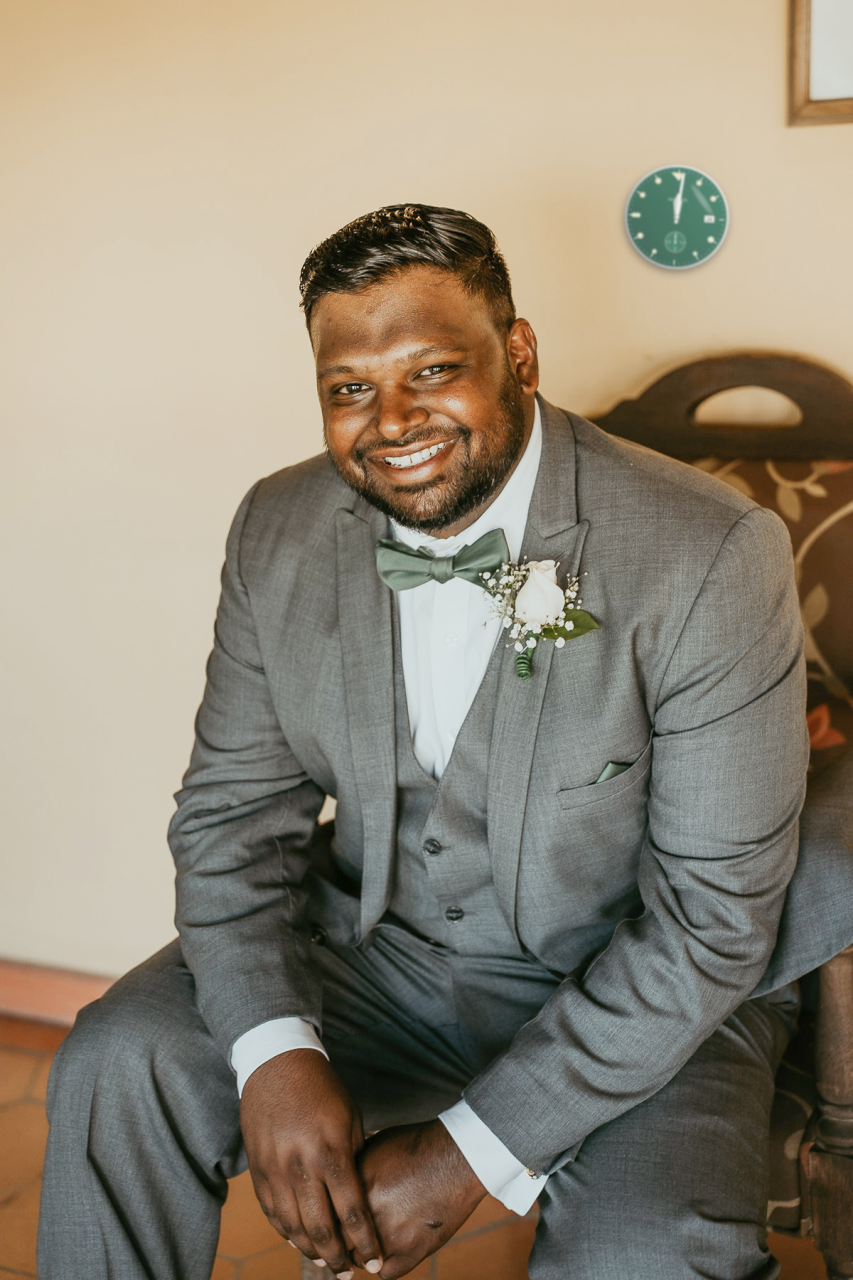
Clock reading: 12.01
